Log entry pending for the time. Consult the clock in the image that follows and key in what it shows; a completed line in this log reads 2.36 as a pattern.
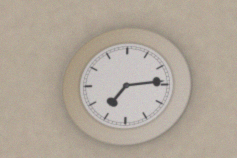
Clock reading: 7.14
